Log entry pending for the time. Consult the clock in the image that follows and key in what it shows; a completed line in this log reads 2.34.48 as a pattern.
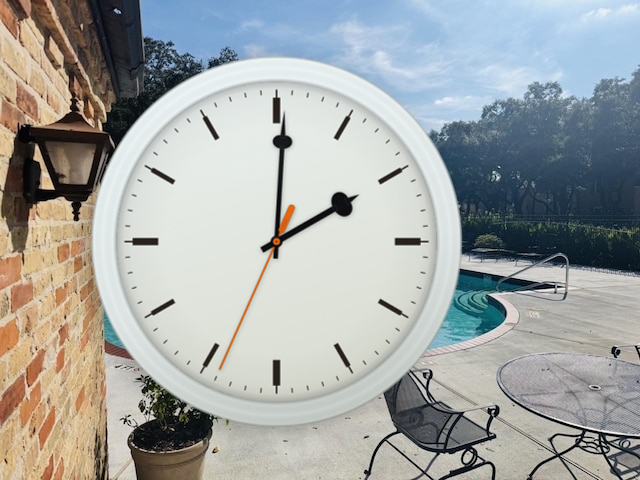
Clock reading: 2.00.34
